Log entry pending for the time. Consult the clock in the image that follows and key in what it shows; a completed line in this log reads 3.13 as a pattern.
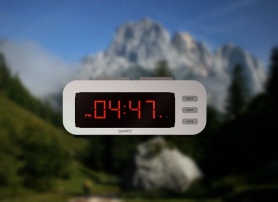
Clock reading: 4.47
